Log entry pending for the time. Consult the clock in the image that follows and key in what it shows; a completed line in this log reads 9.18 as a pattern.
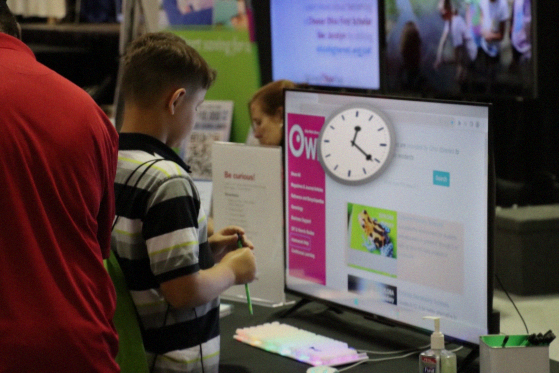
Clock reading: 12.21
